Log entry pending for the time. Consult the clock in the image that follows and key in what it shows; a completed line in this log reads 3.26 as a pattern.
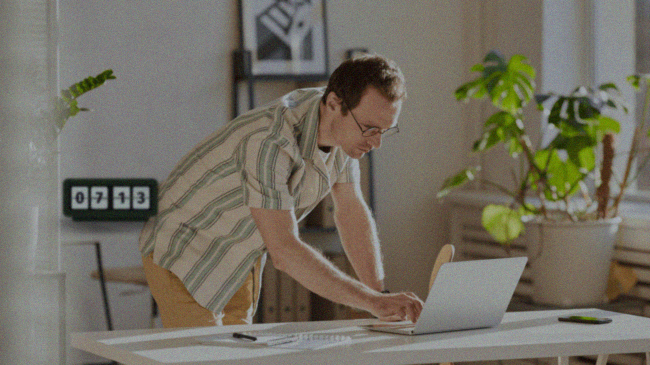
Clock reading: 7.13
